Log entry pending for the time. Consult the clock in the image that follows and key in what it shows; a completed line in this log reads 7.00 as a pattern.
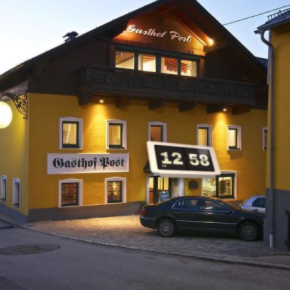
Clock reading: 12.58
